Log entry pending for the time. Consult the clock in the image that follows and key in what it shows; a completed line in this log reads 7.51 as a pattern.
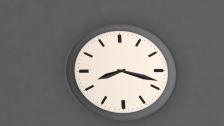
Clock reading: 8.18
